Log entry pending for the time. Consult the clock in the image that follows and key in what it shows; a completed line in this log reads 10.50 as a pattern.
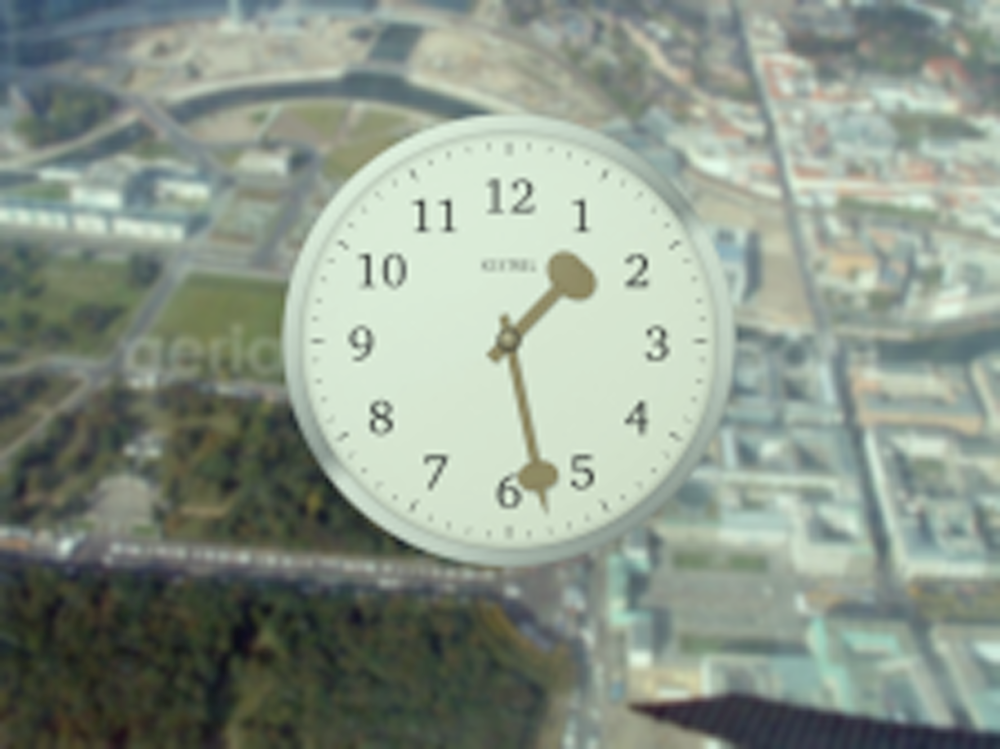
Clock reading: 1.28
